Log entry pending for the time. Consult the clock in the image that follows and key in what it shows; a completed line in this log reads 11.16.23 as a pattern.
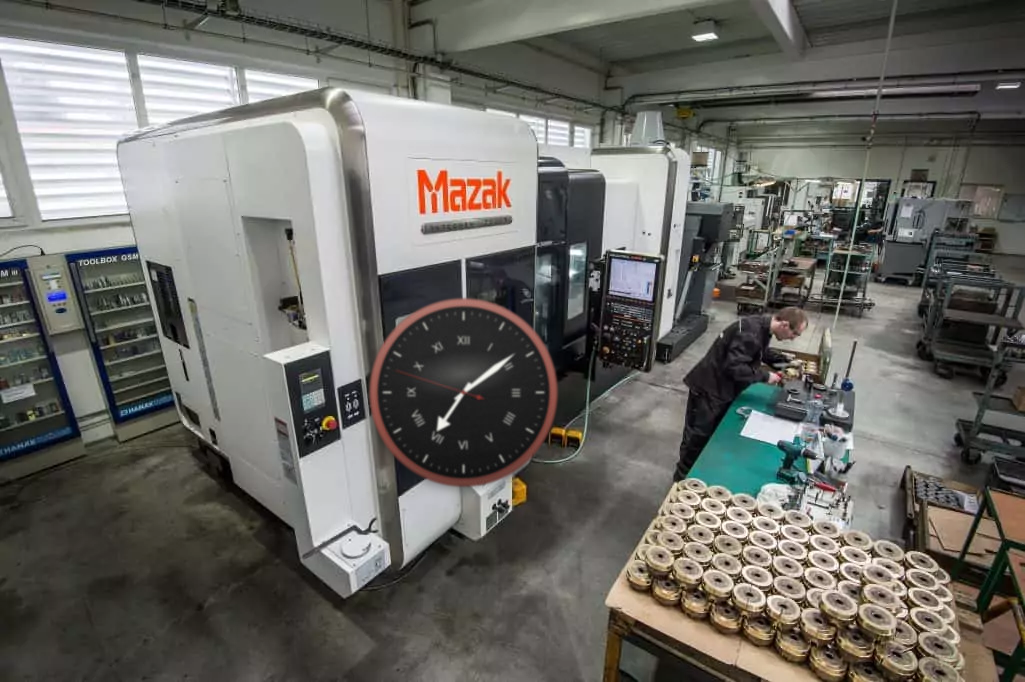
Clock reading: 7.08.48
